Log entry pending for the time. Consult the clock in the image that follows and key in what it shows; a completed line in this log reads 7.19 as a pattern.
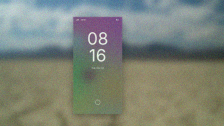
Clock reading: 8.16
